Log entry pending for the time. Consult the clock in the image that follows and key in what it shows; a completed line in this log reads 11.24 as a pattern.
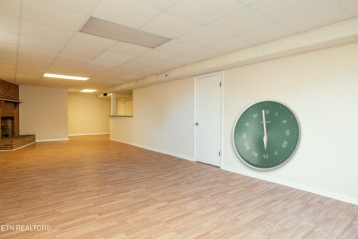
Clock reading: 5.59
